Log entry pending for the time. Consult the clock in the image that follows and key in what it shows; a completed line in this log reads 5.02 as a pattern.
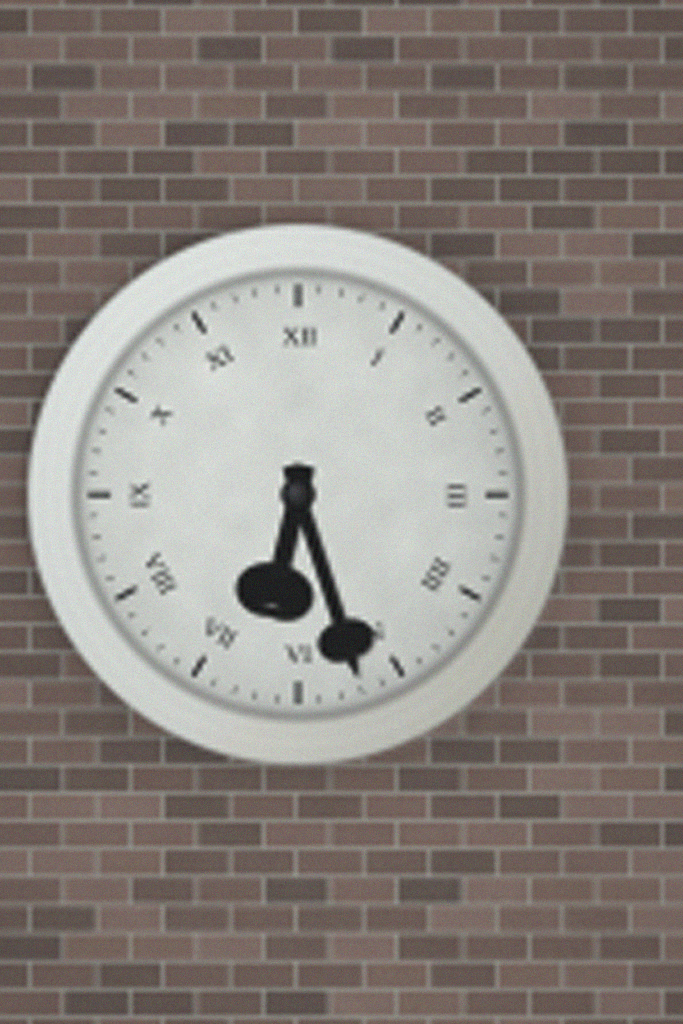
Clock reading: 6.27
